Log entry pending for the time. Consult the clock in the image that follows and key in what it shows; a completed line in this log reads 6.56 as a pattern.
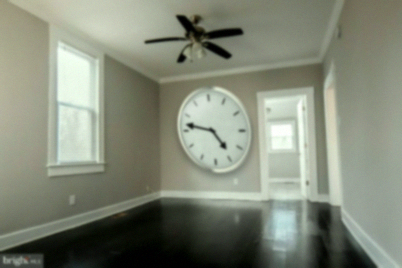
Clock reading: 4.47
